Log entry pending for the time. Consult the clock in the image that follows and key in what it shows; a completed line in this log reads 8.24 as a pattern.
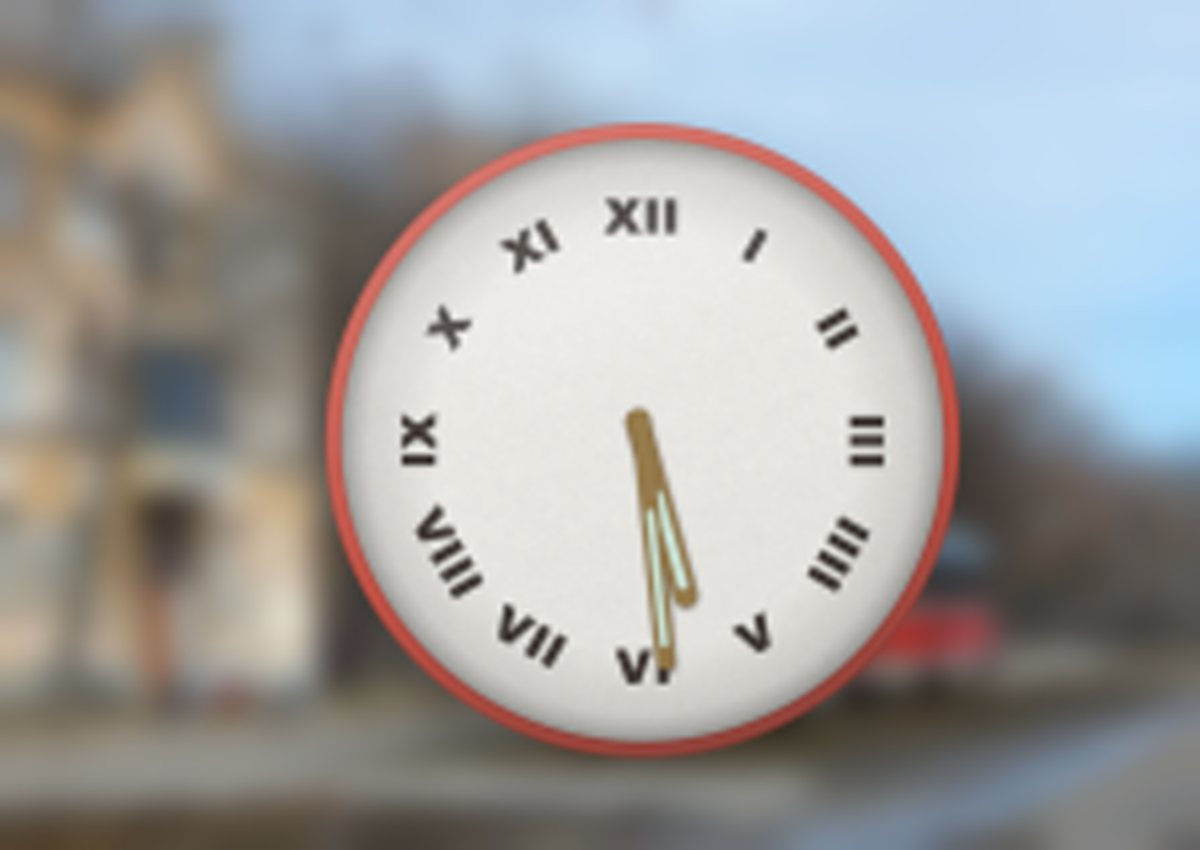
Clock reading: 5.29
